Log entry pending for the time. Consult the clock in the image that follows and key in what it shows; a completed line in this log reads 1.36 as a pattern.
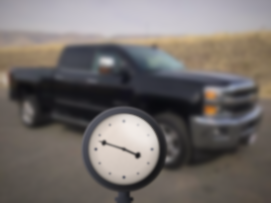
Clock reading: 3.48
